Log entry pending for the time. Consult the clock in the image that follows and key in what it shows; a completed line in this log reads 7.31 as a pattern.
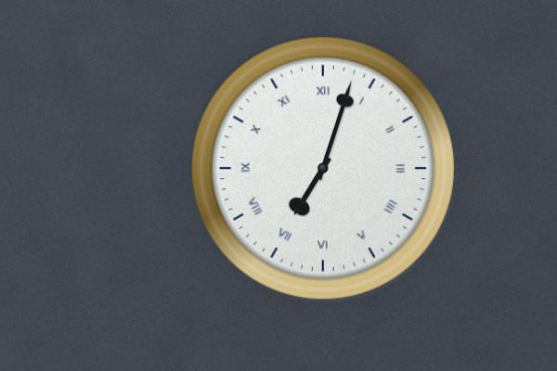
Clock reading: 7.03
